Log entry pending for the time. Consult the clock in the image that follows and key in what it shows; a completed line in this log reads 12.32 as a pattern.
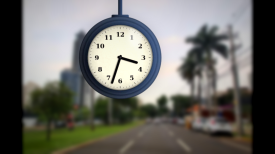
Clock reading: 3.33
